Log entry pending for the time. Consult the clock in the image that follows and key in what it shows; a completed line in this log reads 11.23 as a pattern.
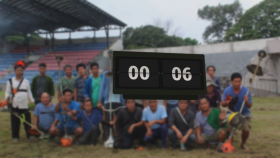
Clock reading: 0.06
